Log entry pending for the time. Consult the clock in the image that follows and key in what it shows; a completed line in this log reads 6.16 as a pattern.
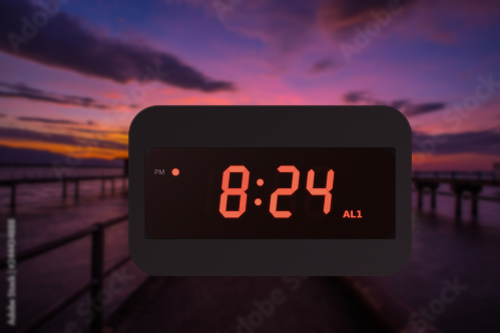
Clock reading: 8.24
